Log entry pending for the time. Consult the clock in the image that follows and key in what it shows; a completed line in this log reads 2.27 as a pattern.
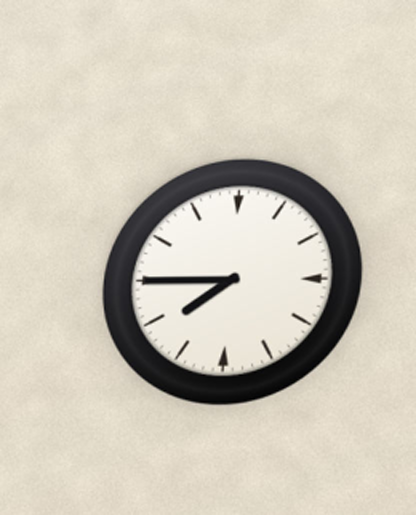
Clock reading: 7.45
